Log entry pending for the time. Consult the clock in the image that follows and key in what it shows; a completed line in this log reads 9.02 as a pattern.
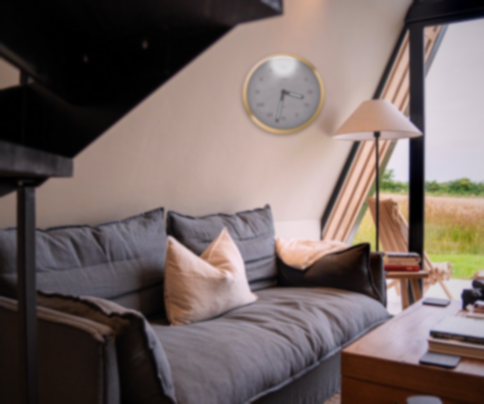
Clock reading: 3.32
